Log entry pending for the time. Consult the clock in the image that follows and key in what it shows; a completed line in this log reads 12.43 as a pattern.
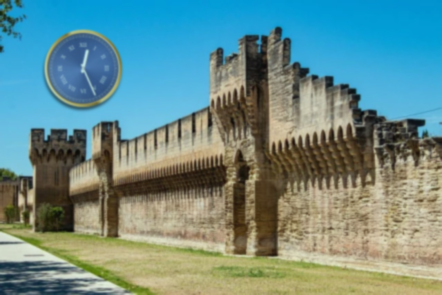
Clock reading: 12.26
